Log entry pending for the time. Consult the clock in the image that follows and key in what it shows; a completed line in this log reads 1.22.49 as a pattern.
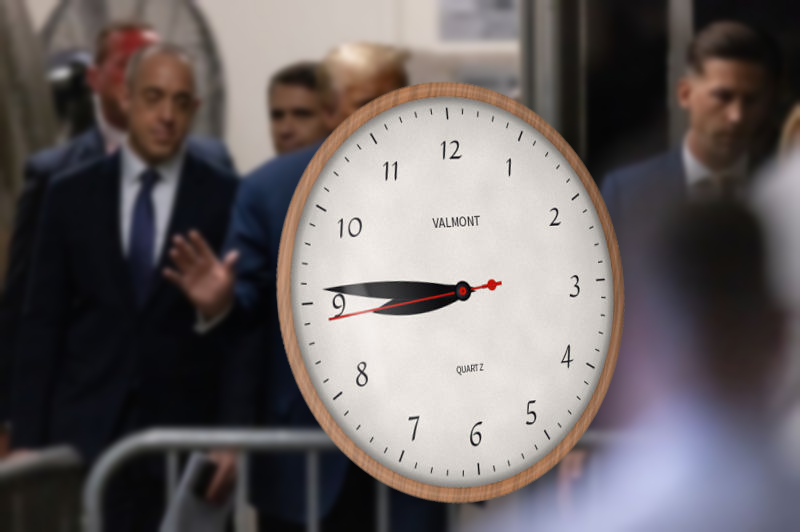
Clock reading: 8.45.44
